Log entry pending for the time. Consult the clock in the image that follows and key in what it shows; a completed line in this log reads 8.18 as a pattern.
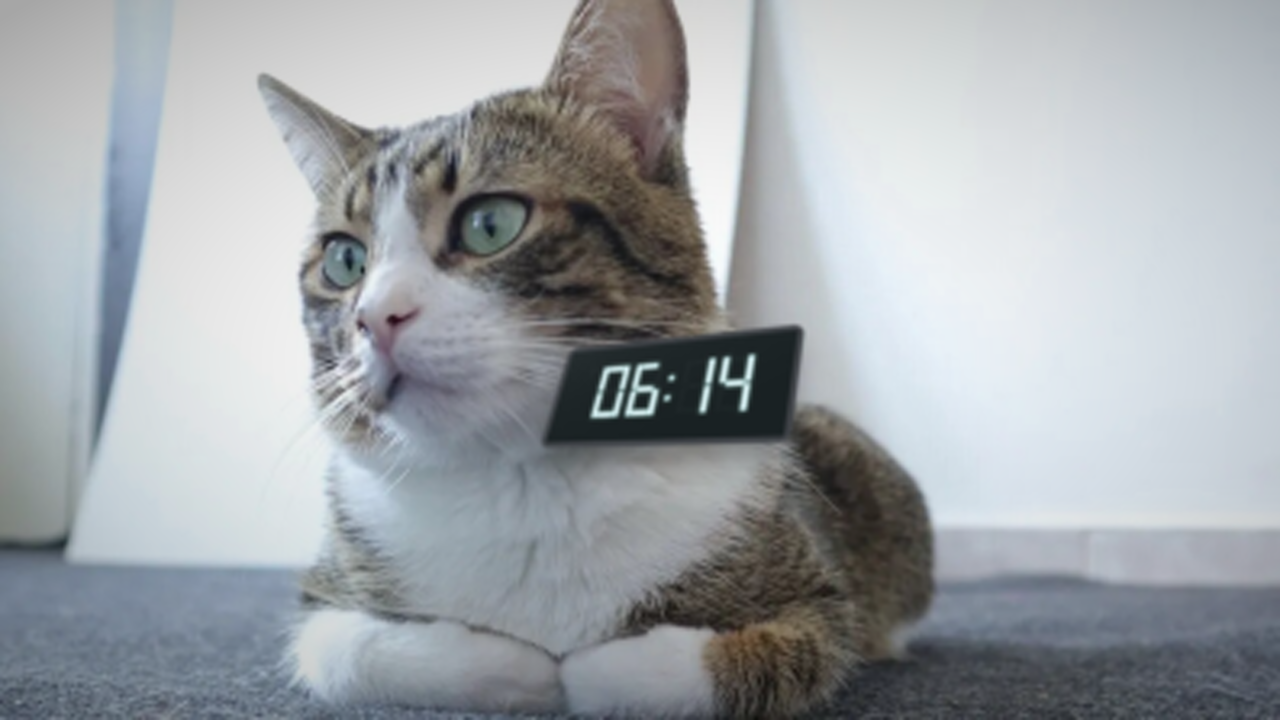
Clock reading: 6.14
